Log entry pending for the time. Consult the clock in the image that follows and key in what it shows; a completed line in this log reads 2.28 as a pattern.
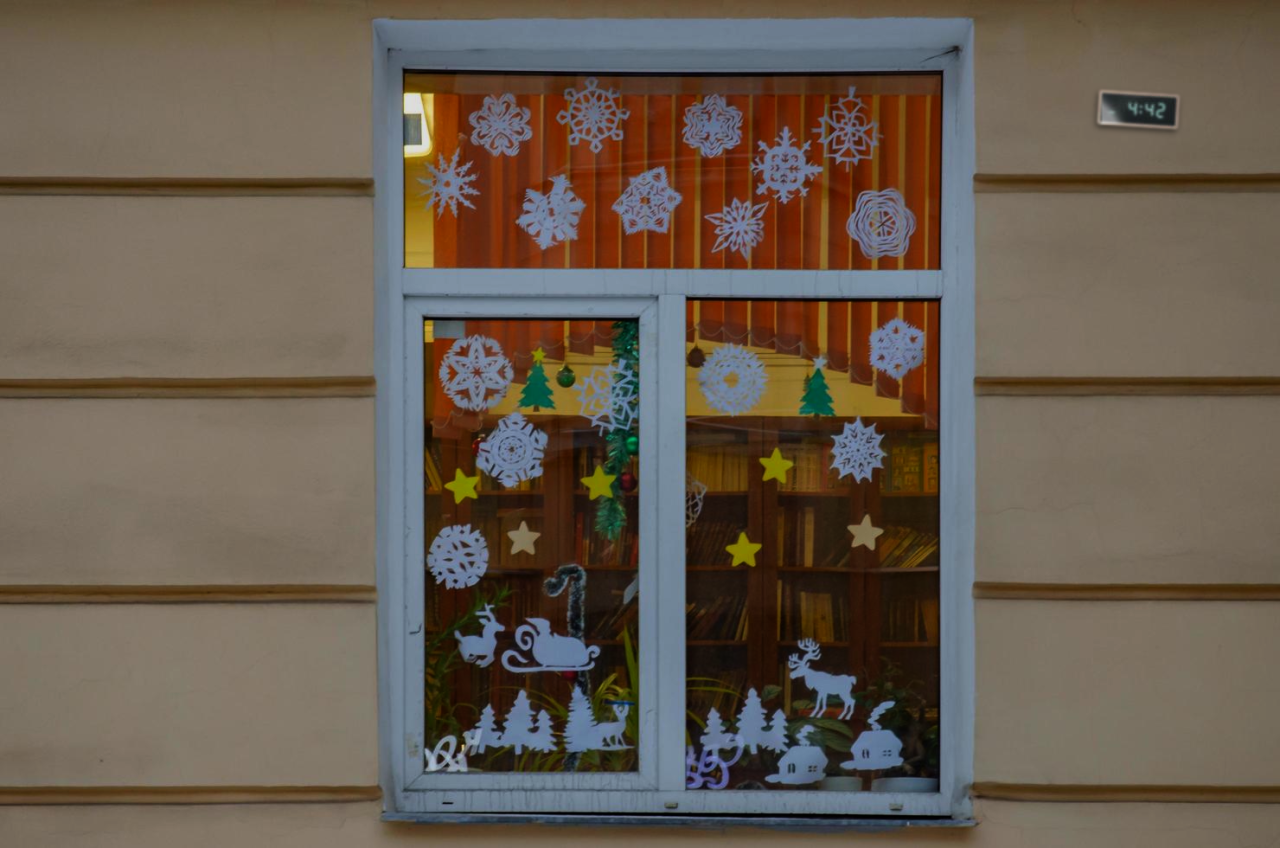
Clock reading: 4.42
